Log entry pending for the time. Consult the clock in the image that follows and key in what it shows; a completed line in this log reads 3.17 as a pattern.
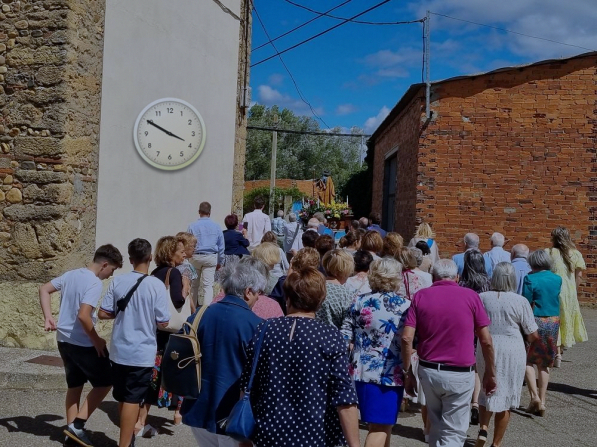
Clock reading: 3.50
